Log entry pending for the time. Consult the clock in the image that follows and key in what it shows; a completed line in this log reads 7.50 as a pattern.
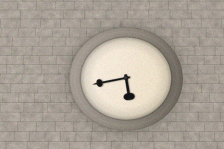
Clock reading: 5.43
